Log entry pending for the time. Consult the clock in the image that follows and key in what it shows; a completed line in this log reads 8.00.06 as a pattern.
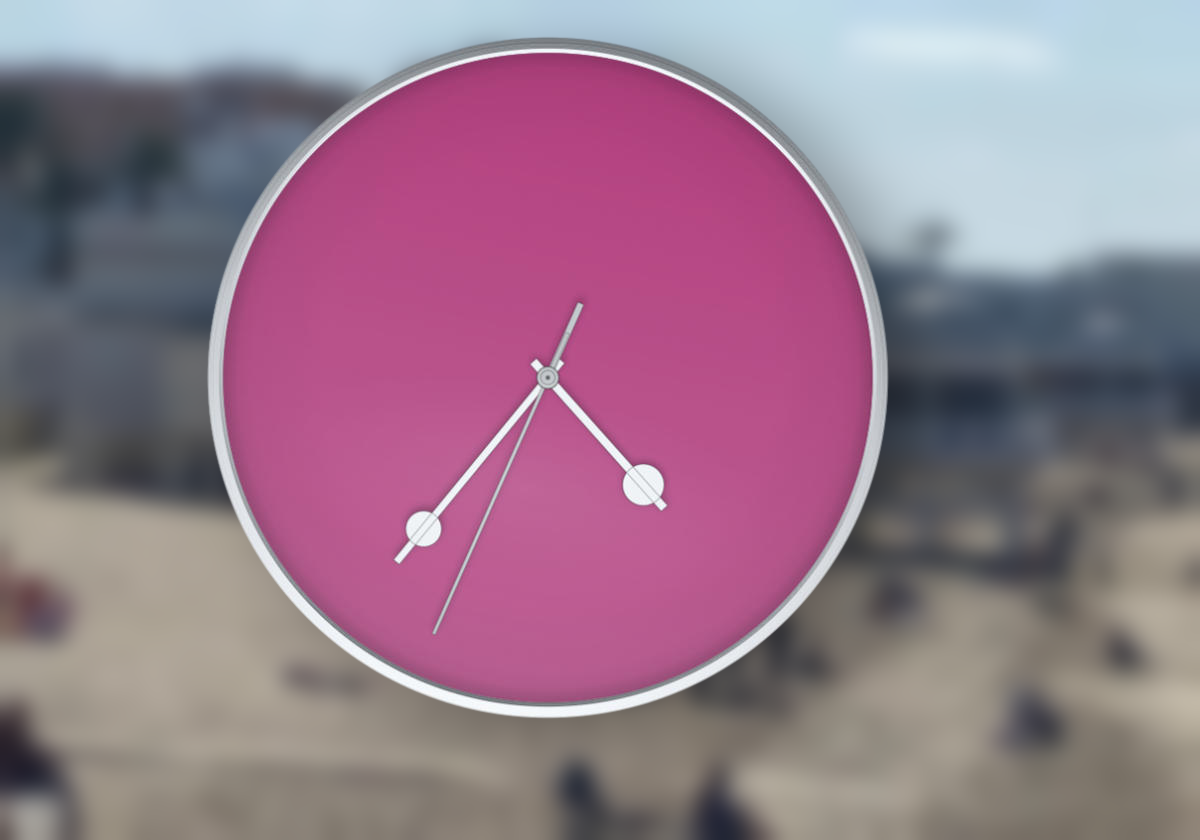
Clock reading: 4.36.34
